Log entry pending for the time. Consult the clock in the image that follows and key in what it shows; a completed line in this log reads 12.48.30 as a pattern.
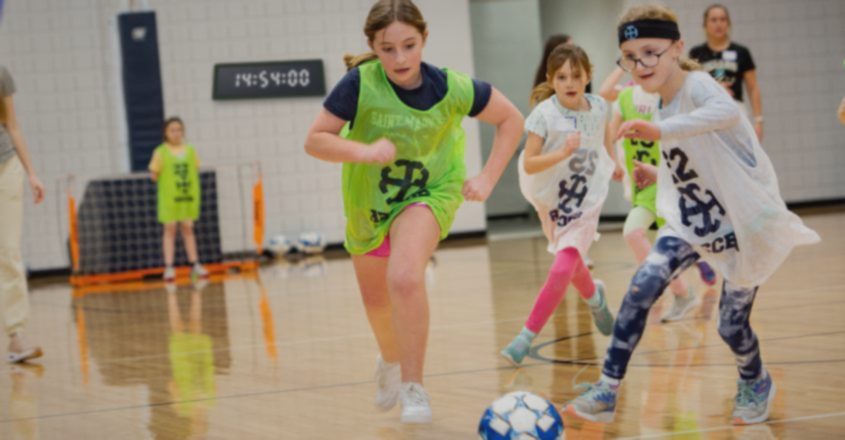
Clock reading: 14.54.00
